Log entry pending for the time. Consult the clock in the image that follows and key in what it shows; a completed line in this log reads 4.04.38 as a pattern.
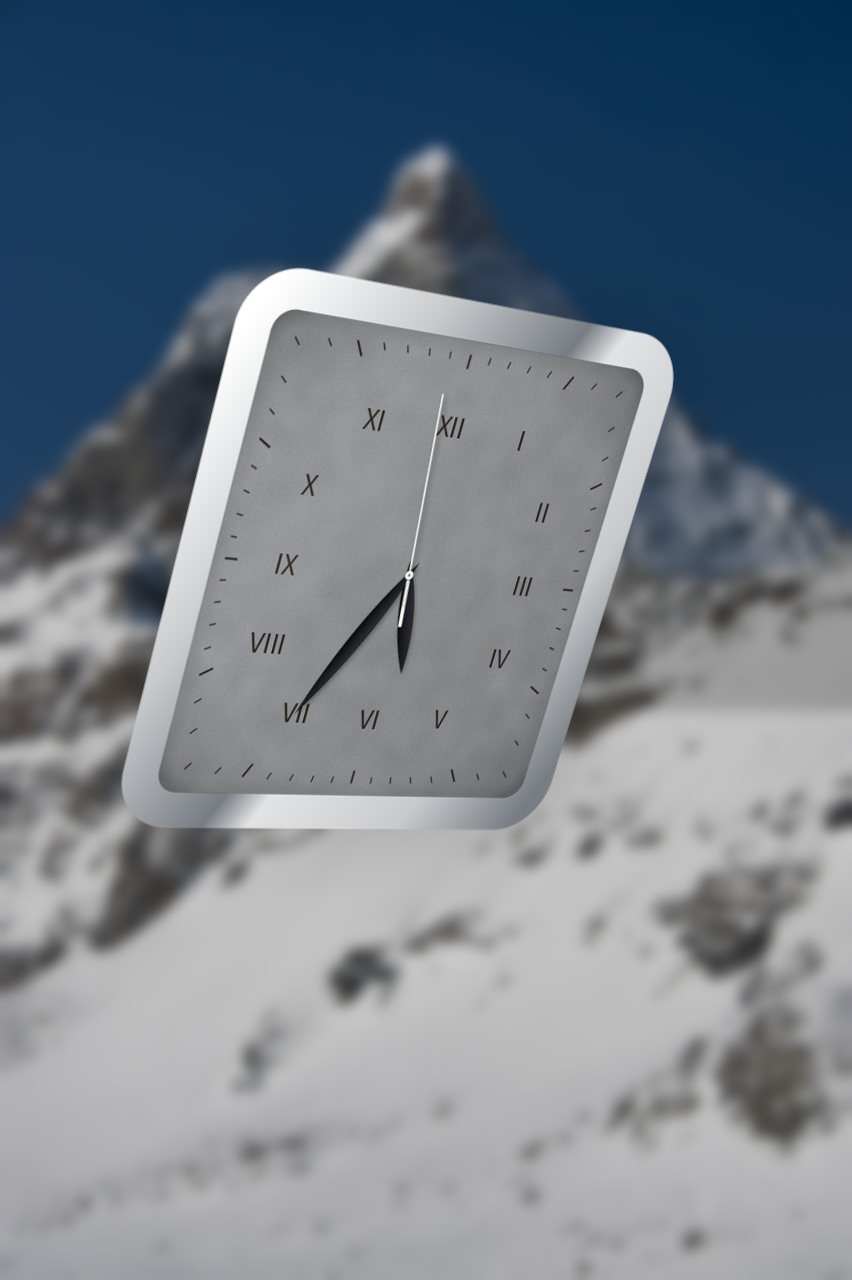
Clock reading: 5.34.59
